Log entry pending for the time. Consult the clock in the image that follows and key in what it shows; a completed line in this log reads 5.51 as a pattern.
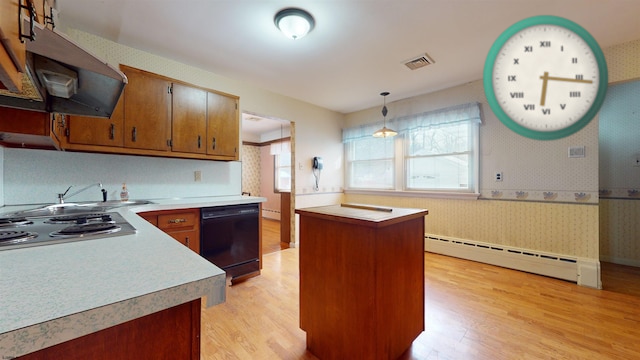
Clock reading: 6.16
